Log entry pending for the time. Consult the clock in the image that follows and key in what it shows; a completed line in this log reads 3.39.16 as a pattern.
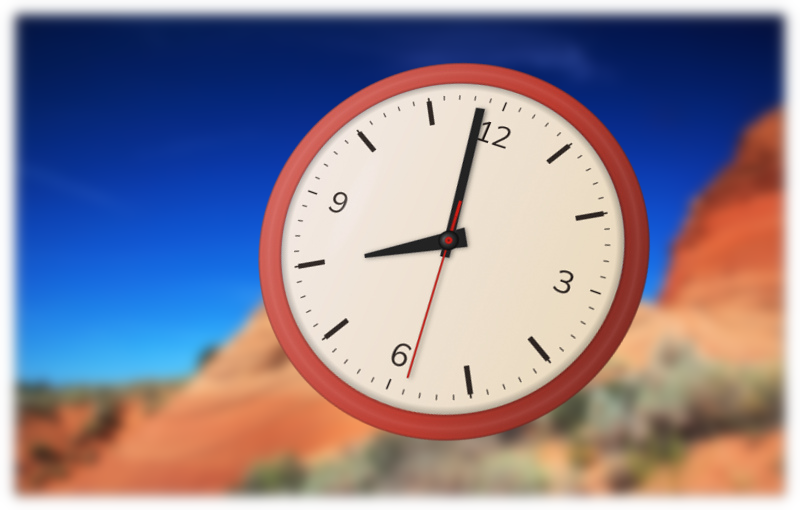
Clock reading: 7.58.29
